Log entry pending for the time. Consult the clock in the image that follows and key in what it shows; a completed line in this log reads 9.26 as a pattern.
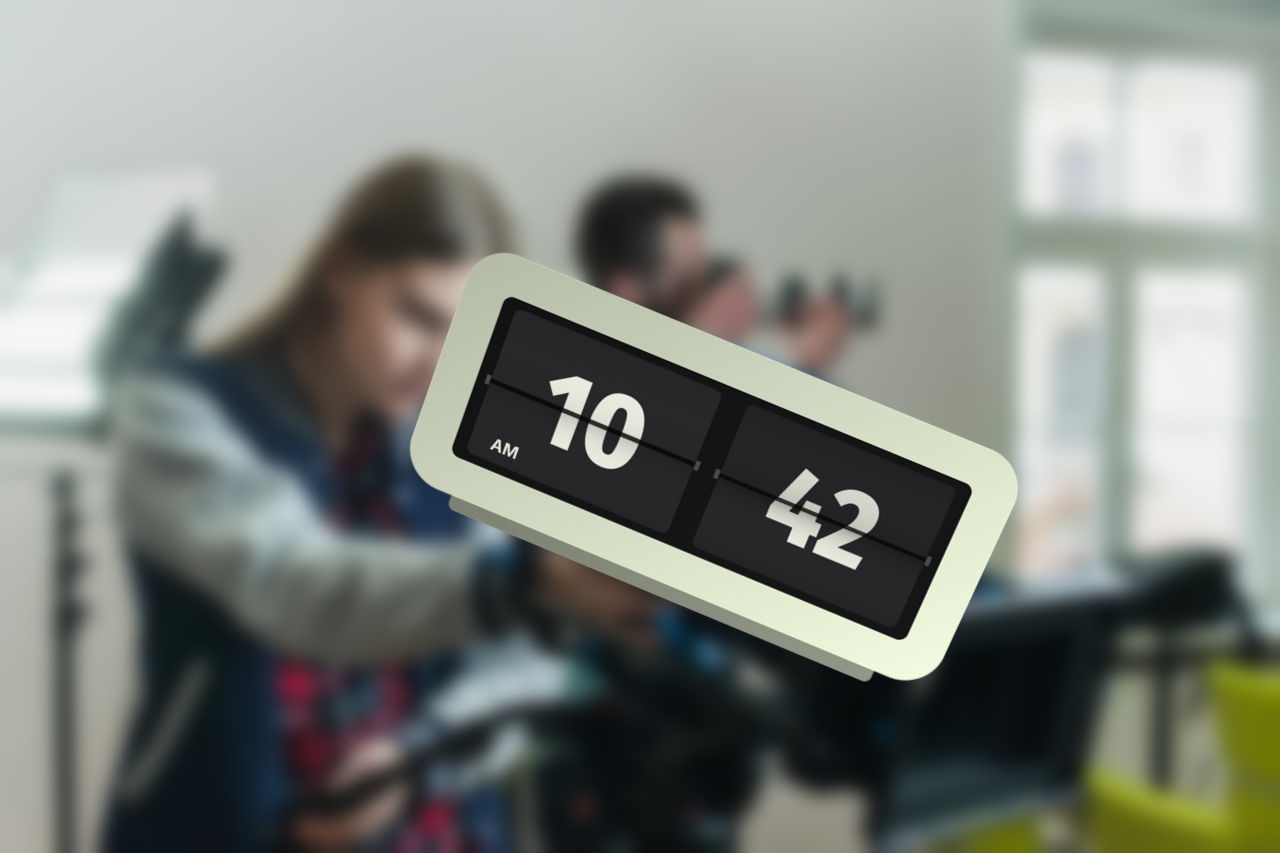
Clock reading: 10.42
